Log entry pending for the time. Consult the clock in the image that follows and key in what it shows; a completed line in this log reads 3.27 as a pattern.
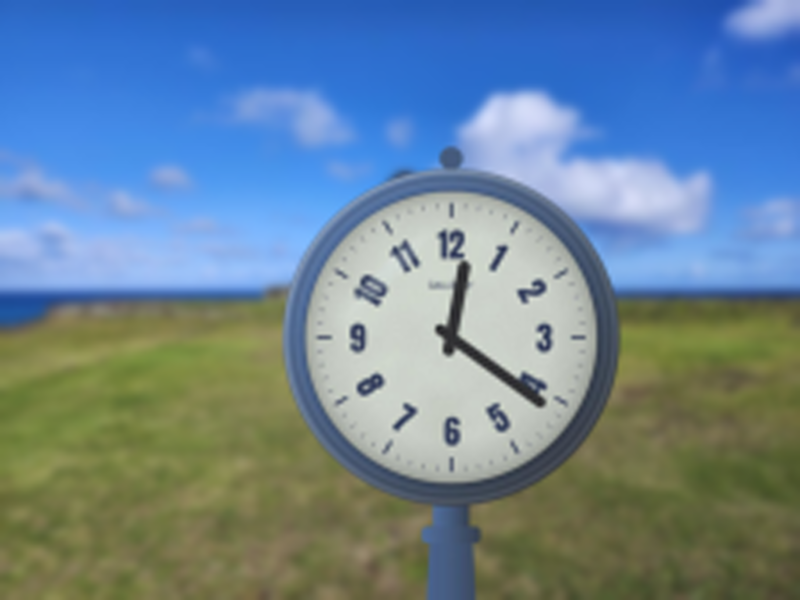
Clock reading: 12.21
